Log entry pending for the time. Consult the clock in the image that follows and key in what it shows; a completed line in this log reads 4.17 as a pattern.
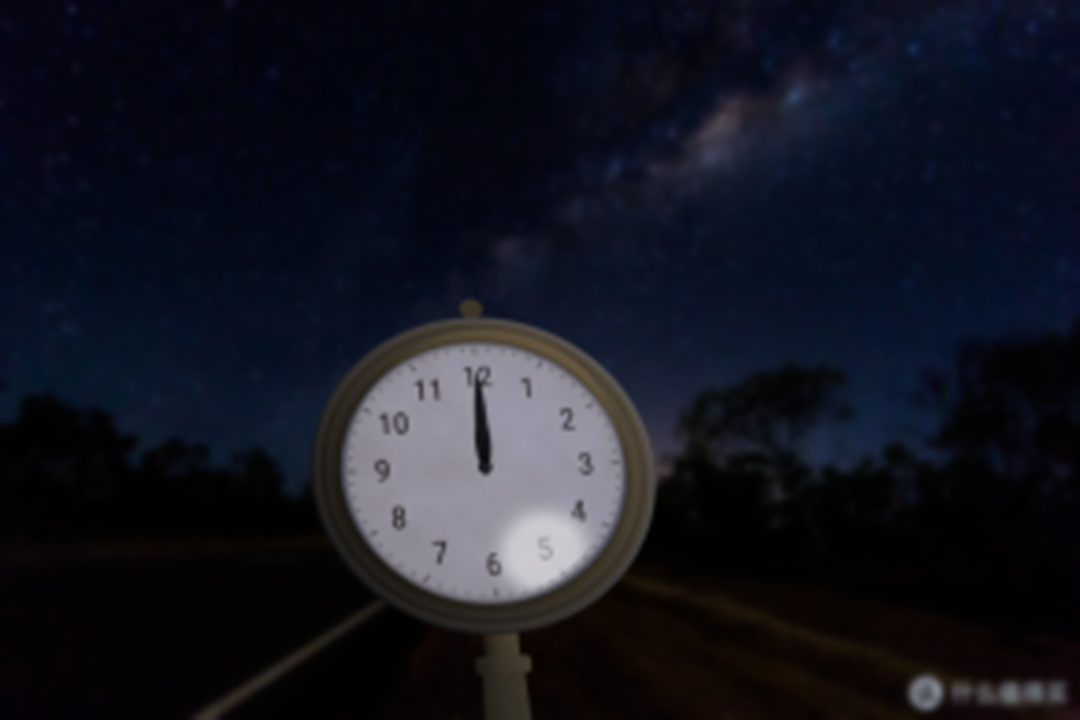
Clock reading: 12.00
